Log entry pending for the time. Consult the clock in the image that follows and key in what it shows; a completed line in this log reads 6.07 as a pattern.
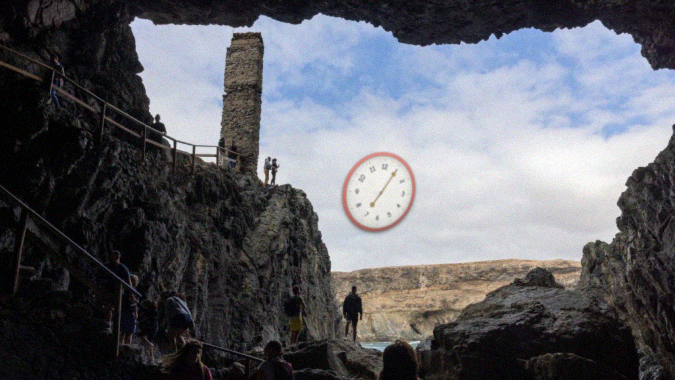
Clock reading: 7.05
